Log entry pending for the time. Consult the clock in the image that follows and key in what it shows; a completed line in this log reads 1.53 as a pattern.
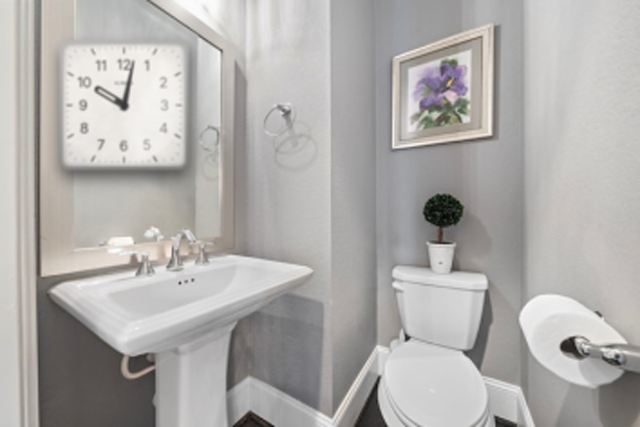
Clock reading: 10.02
